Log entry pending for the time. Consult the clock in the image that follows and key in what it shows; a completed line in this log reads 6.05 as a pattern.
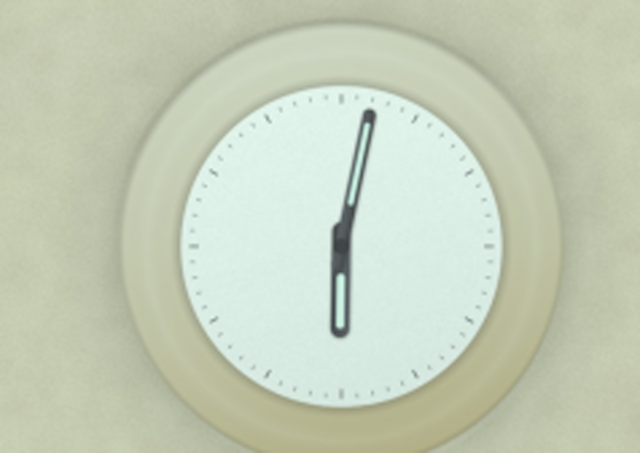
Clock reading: 6.02
